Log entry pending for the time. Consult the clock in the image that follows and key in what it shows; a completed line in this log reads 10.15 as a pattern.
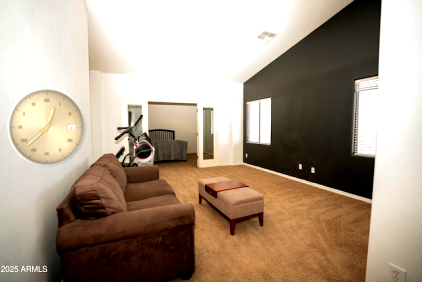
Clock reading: 12.38
